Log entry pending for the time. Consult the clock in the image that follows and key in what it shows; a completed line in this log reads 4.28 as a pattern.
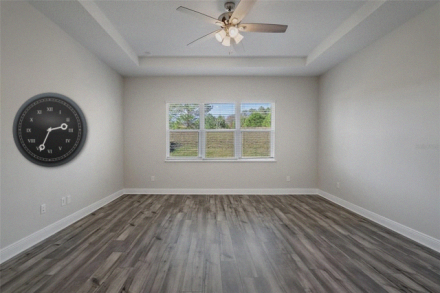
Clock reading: 2.34
